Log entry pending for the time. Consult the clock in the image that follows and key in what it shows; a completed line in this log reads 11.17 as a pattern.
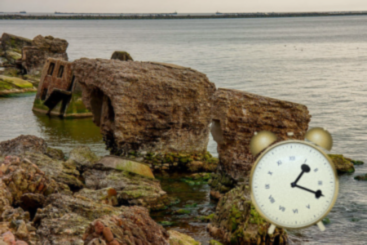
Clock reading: 1.19
